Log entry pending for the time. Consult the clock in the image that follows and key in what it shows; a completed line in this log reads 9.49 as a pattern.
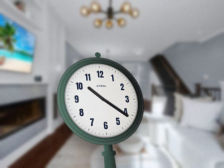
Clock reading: 10.21
